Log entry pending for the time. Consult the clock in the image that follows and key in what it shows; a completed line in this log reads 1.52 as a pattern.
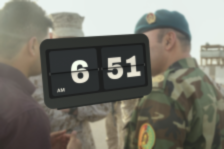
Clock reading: 6.51
